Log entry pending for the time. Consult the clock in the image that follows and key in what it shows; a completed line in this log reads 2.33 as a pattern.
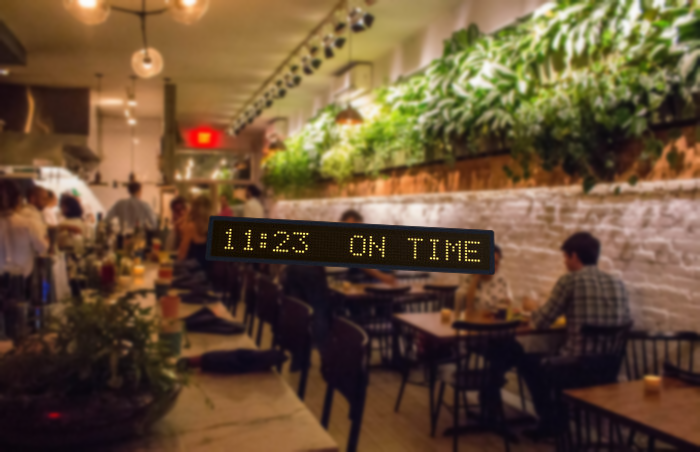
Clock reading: 11.23
